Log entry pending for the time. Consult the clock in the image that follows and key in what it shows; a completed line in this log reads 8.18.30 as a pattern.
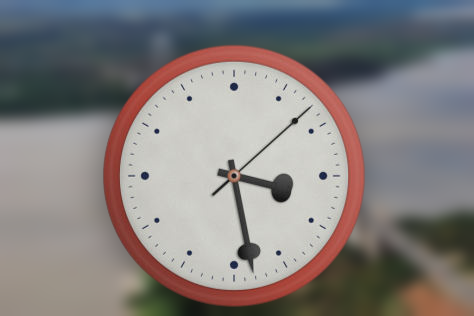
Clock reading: 3.28.08
